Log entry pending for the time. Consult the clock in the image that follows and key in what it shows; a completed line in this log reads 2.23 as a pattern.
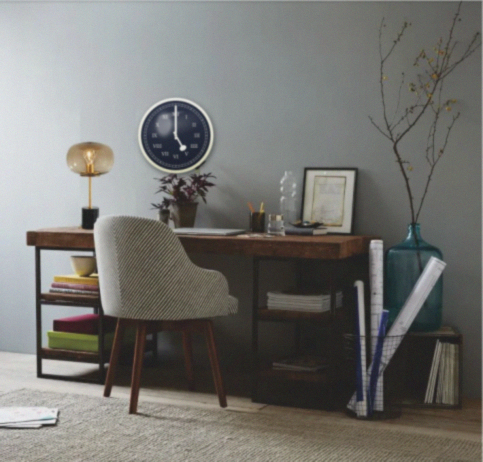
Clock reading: 5.00
